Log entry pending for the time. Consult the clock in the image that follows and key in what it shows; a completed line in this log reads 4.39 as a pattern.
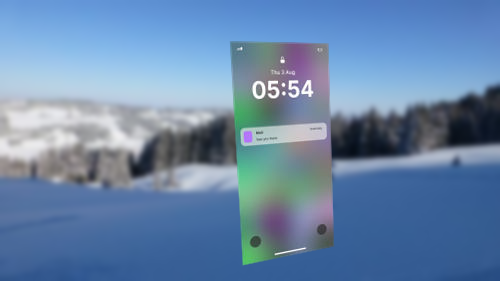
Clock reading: 5.54
